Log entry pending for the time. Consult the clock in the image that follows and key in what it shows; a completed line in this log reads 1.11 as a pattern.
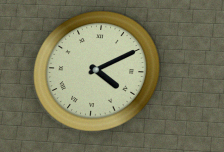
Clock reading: 4.10
